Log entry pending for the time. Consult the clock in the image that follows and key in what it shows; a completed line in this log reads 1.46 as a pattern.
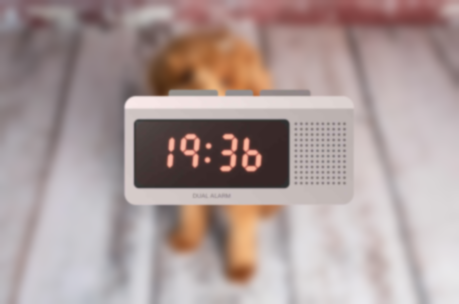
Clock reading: 19.36
